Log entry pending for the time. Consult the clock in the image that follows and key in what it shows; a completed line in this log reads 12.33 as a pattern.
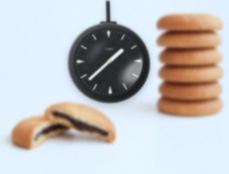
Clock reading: 1.38
